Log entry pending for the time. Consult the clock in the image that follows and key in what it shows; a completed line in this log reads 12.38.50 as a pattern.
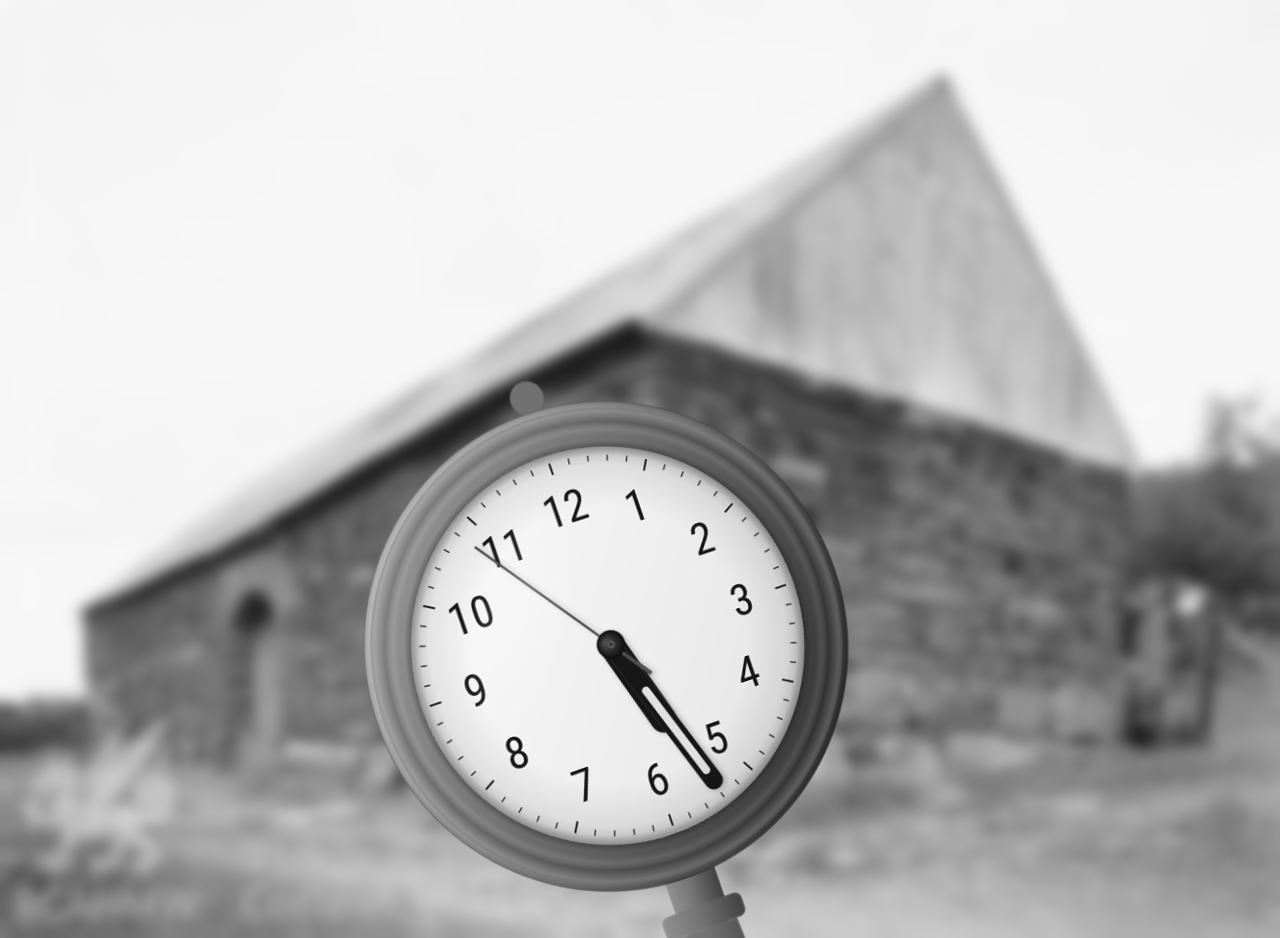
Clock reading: 5.26.54
